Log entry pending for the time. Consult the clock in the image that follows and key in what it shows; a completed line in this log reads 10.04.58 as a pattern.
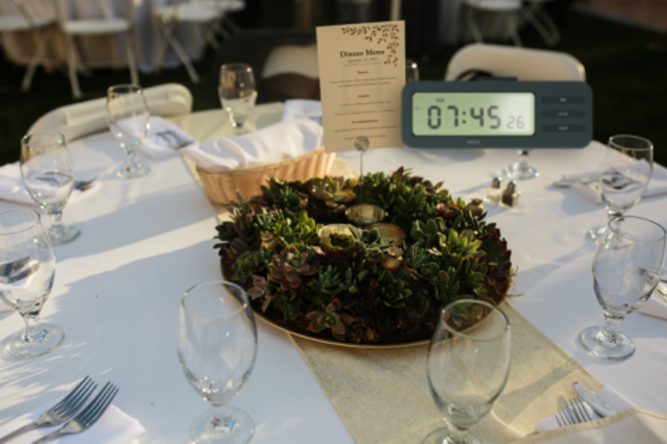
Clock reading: 7.45.26
